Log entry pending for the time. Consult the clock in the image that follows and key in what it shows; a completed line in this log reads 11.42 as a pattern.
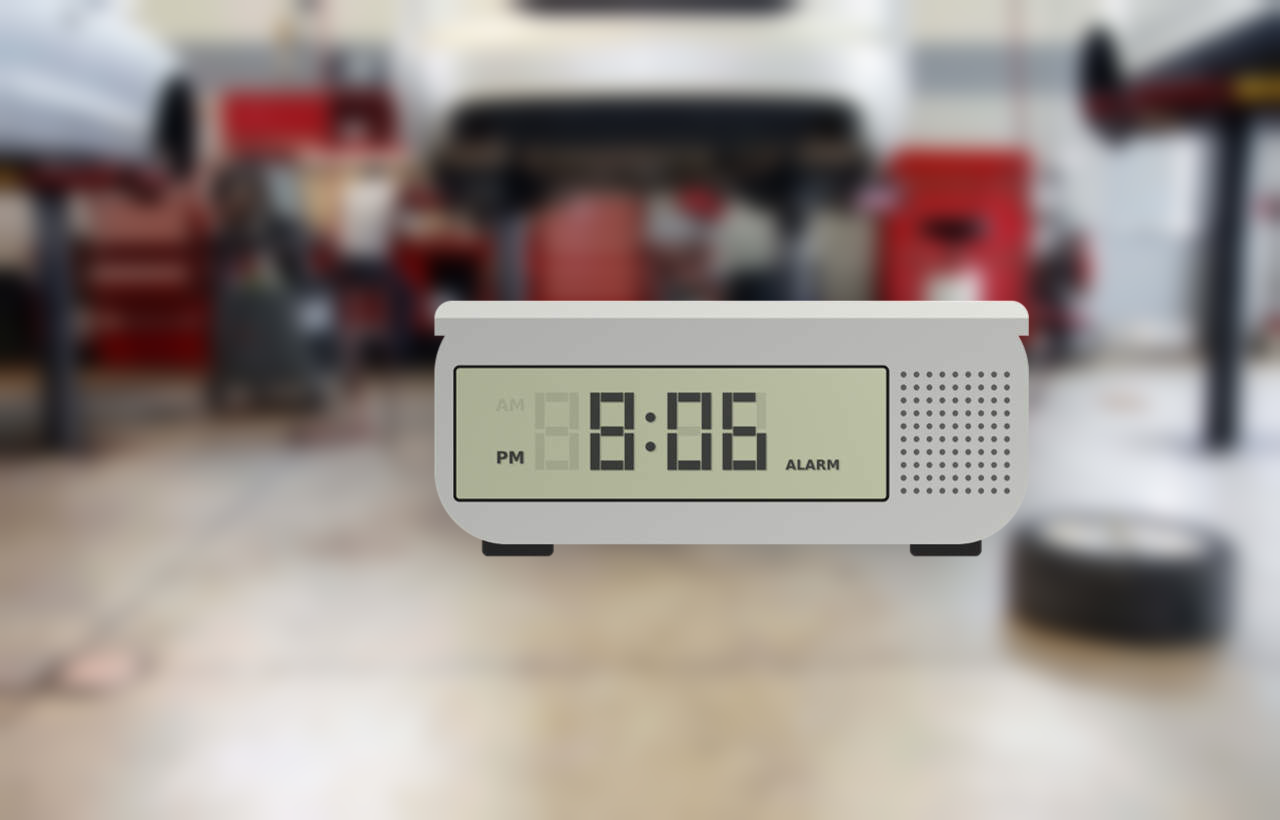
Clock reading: 8.06
